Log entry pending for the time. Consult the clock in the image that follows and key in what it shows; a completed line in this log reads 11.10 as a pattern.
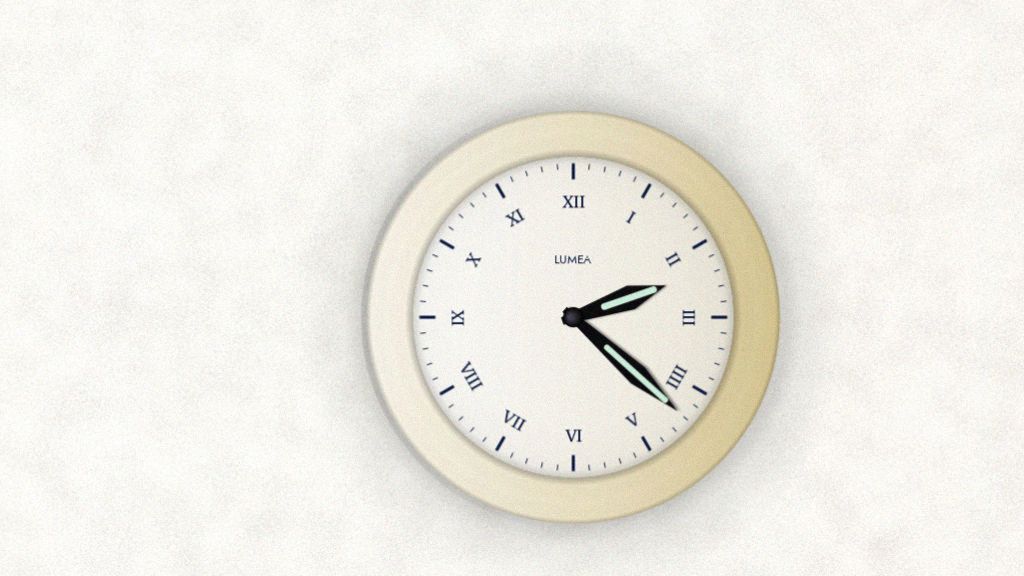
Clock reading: 2.22
